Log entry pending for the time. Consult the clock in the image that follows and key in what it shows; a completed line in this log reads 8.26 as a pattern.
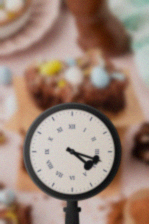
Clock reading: 4.18
